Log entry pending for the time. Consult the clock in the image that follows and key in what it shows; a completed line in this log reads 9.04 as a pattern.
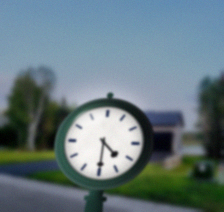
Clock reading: 4.30
